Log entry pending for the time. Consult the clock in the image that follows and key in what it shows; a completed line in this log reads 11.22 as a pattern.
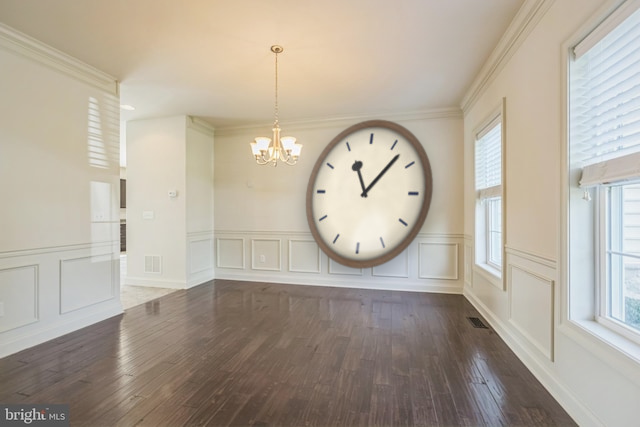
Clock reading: 11.07
